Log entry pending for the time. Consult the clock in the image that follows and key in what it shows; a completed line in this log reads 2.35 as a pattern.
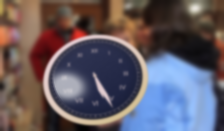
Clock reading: 5.26
